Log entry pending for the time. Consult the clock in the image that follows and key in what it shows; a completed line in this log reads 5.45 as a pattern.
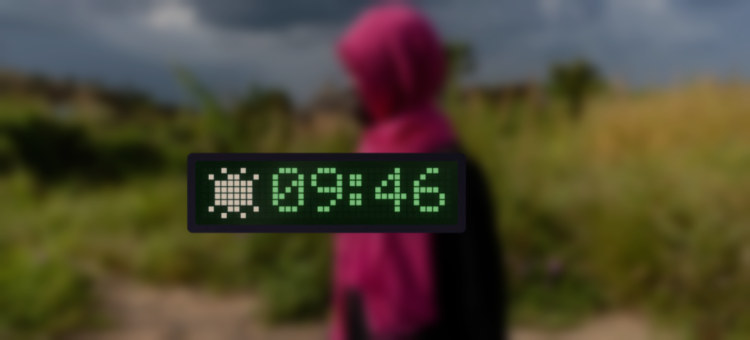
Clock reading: 9.46
